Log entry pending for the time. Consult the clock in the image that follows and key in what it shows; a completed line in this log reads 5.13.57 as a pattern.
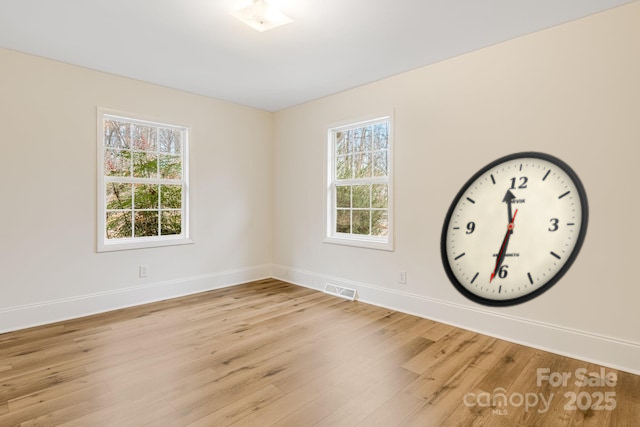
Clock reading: 11.31.32
